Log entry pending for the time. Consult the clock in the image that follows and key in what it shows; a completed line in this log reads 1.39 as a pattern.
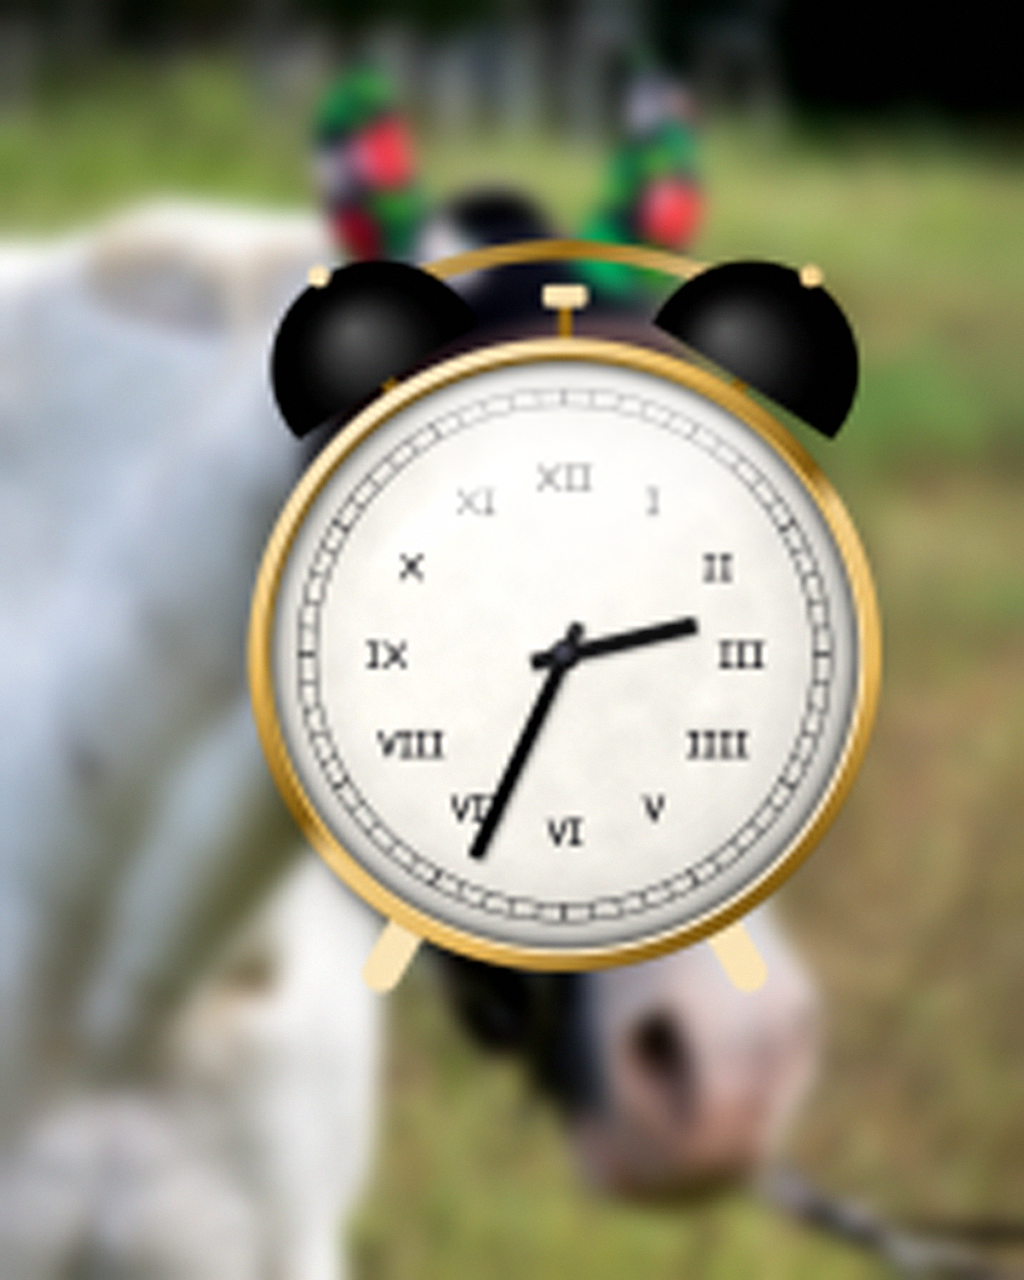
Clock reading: 2.34
